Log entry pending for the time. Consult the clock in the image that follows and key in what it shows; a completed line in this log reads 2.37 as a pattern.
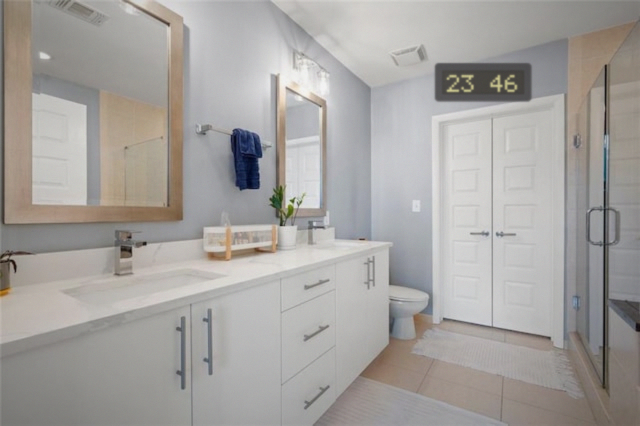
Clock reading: 23.46
